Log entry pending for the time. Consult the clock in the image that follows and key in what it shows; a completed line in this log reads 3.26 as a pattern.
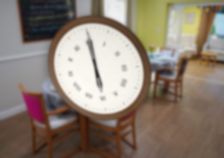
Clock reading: 6.00
